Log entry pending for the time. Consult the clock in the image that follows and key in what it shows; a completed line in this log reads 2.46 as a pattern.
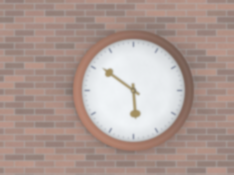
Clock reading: 5.51
